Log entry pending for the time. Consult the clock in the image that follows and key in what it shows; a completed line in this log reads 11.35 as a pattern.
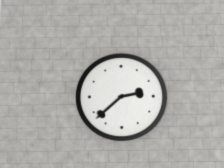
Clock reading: 2.38
